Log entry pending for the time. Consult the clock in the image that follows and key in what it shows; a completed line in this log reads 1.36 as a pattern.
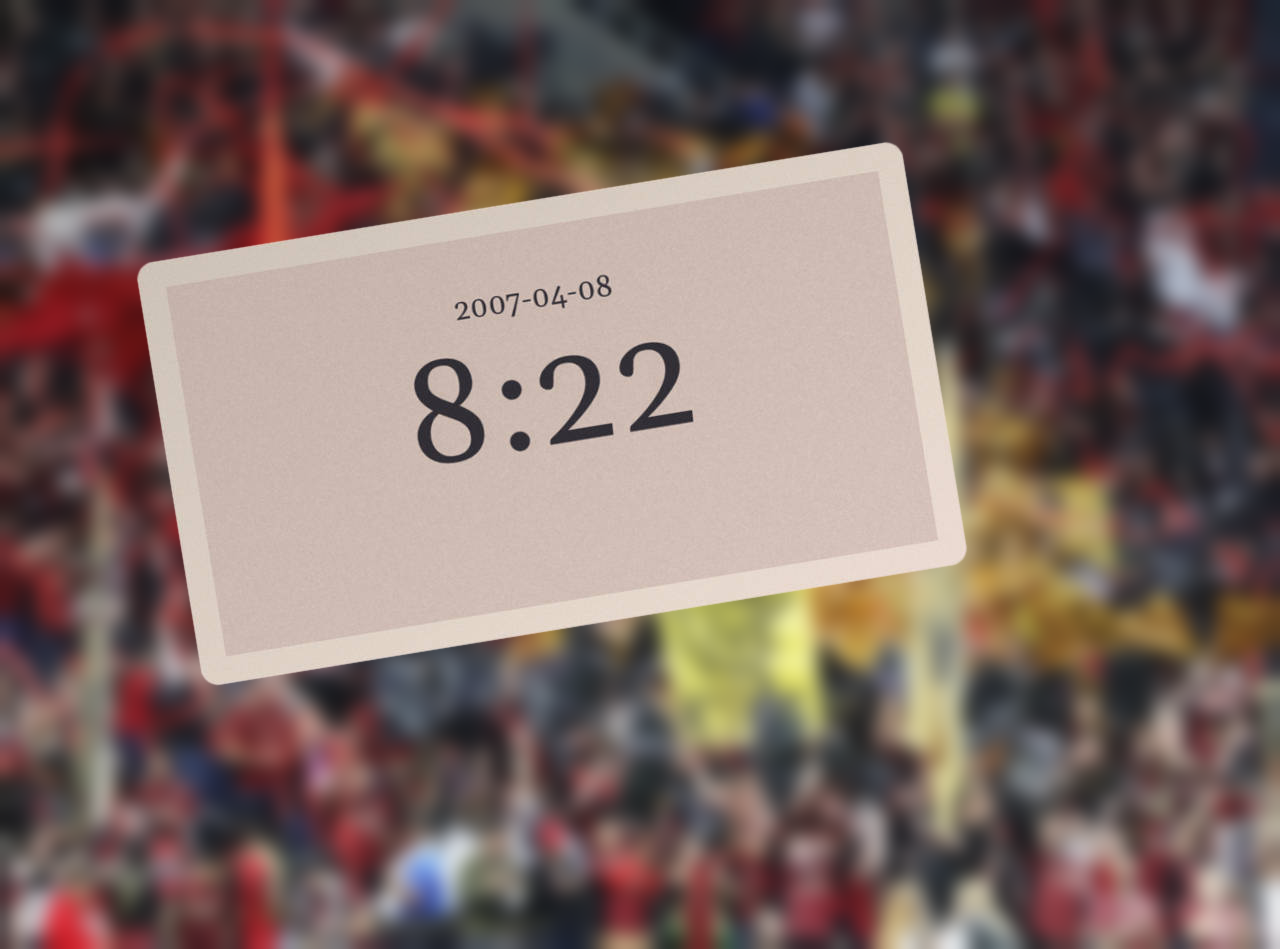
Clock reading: 8.22
